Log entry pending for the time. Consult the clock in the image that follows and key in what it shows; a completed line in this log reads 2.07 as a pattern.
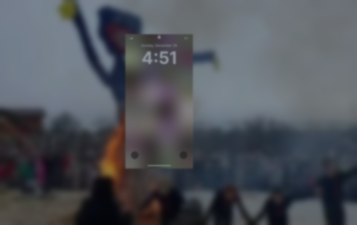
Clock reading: 4.51
